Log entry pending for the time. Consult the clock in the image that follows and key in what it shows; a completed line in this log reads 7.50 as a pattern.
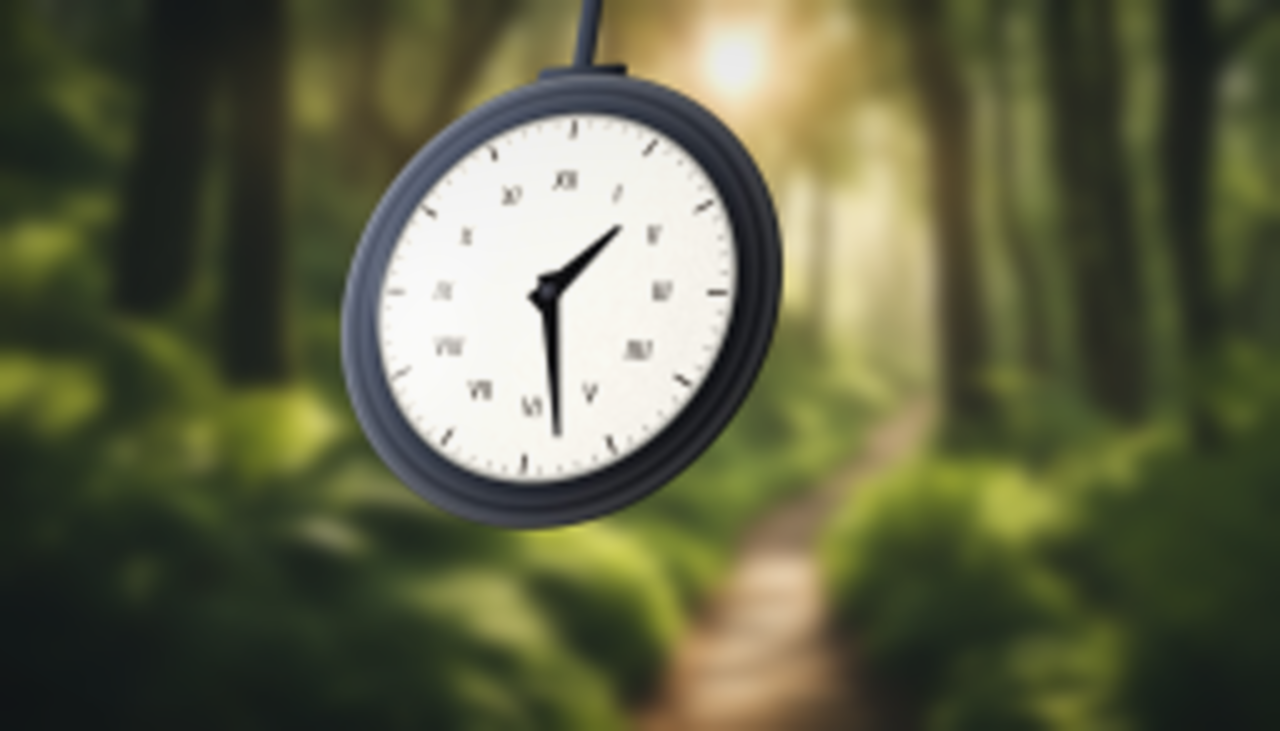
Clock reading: 1.28
